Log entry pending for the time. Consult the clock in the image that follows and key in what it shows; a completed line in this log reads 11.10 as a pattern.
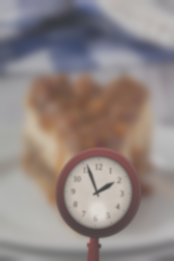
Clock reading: 1.56
